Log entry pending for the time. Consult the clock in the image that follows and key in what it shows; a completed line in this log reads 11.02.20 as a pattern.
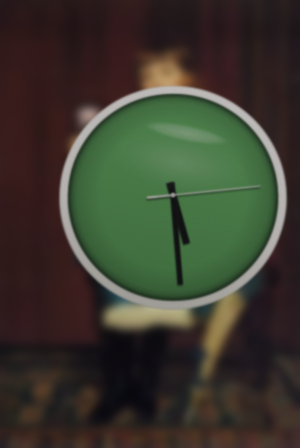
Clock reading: 5.29.14
